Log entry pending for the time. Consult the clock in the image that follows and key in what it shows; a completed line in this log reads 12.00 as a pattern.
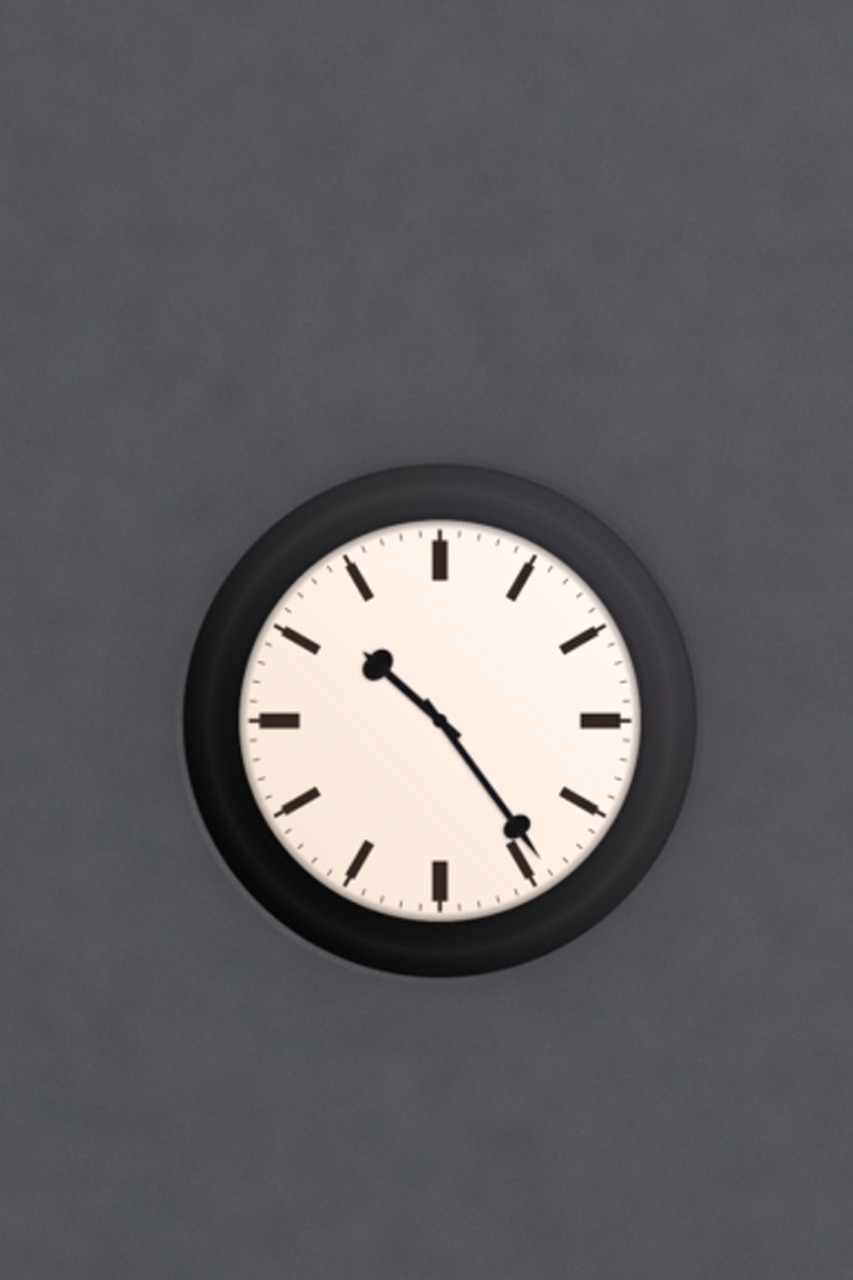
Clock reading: 10.24
